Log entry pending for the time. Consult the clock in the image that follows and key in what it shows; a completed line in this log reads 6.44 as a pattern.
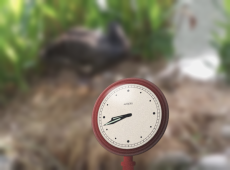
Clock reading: 8.42
